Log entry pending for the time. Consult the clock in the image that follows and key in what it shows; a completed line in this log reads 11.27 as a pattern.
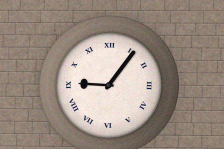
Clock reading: 9.06
